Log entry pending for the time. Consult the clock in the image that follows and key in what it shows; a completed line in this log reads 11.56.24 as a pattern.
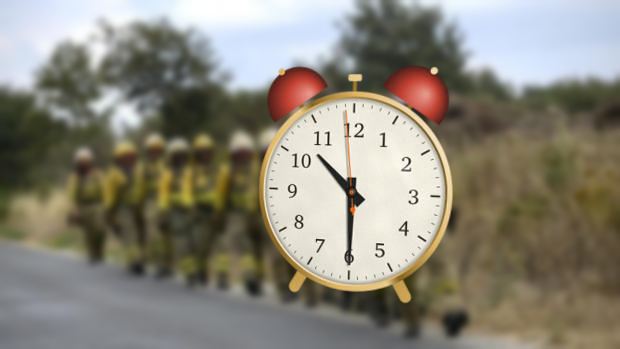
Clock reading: 10.29.59
